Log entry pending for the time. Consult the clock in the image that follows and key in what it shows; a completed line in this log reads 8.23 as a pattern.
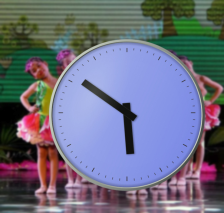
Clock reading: 5.51
